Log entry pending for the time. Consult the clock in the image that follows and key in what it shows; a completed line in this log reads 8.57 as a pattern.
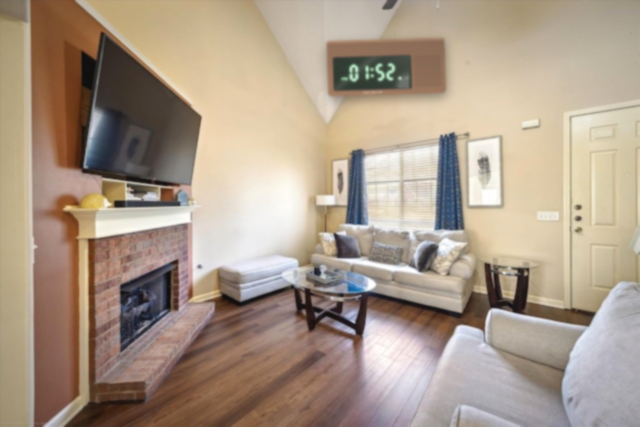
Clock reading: 1.52
